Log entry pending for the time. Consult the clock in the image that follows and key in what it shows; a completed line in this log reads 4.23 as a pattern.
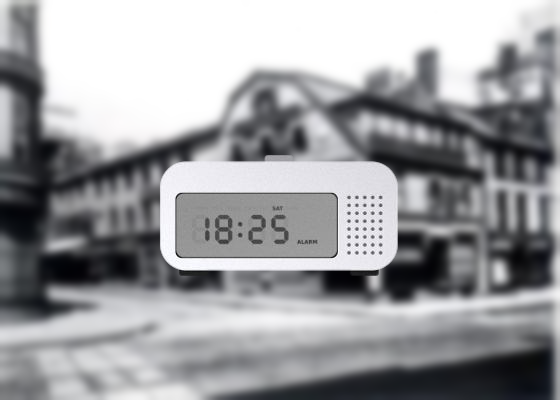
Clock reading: 18.25
